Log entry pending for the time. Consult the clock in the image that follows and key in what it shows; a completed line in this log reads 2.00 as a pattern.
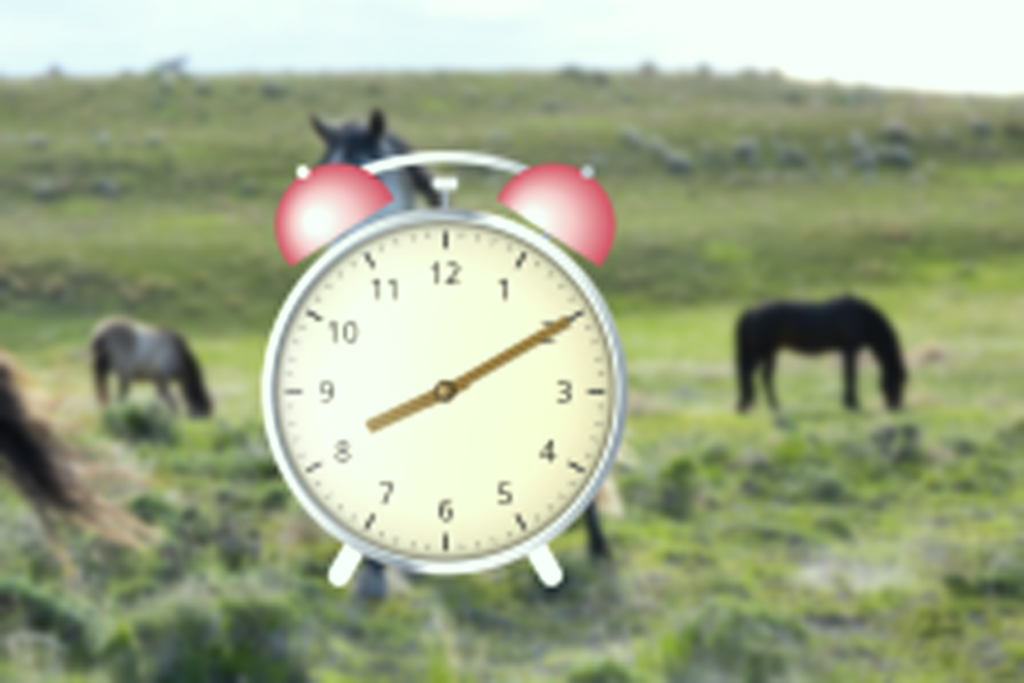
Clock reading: 8.10
